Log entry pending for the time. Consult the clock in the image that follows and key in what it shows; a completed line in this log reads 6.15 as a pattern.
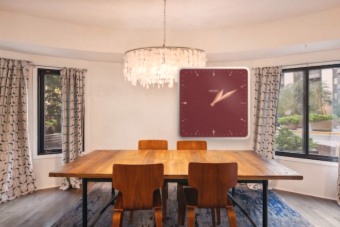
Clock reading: 1.10
